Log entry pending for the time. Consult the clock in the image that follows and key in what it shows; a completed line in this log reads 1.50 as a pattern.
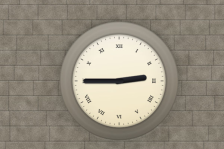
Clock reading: 2.45
